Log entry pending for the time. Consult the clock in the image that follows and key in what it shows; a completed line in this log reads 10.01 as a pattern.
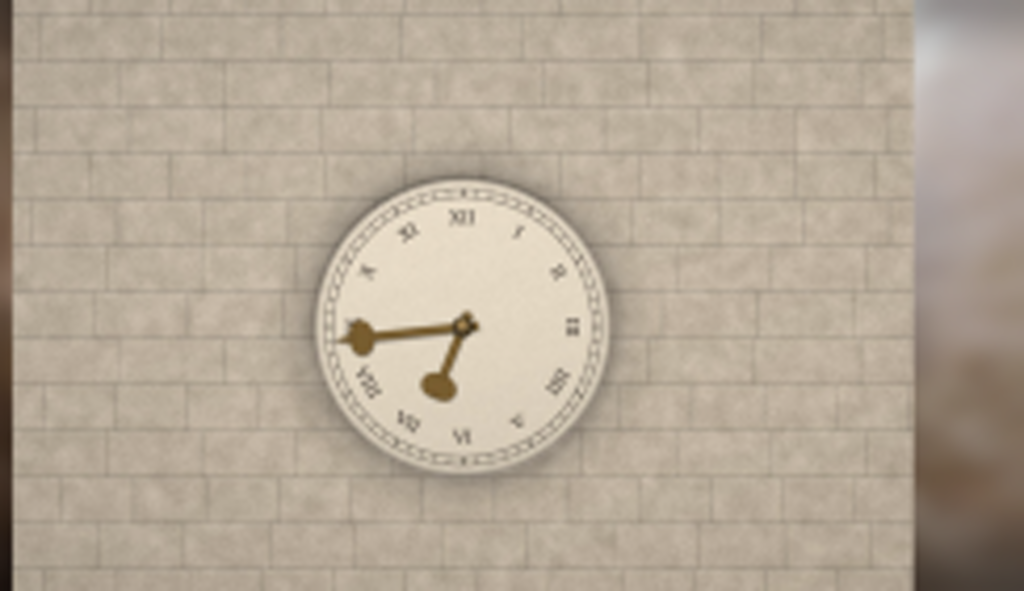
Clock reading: 6.44
